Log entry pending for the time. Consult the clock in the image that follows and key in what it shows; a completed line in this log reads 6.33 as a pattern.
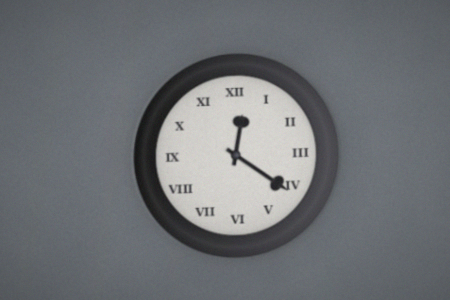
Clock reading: 12.21
